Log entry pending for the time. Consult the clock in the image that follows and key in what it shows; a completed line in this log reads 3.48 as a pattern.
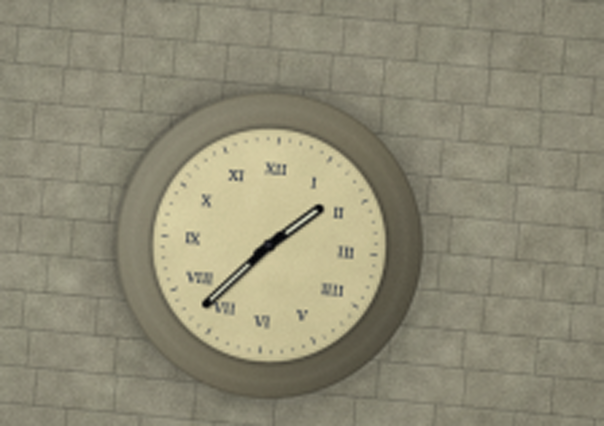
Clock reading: 1.37
